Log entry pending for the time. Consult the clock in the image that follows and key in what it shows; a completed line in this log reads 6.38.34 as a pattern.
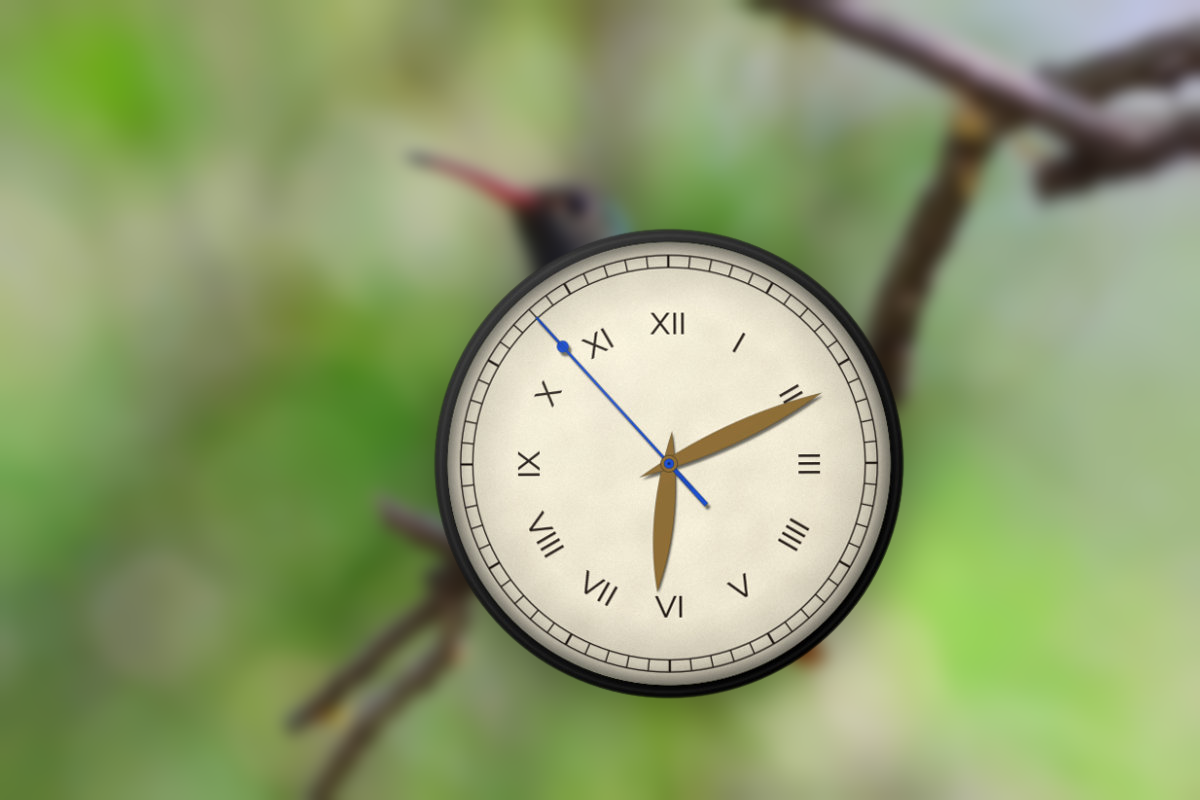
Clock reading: 6.10.53
